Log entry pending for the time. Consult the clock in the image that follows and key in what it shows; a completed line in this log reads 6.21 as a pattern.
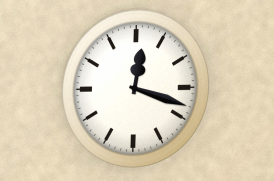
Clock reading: 12.18
